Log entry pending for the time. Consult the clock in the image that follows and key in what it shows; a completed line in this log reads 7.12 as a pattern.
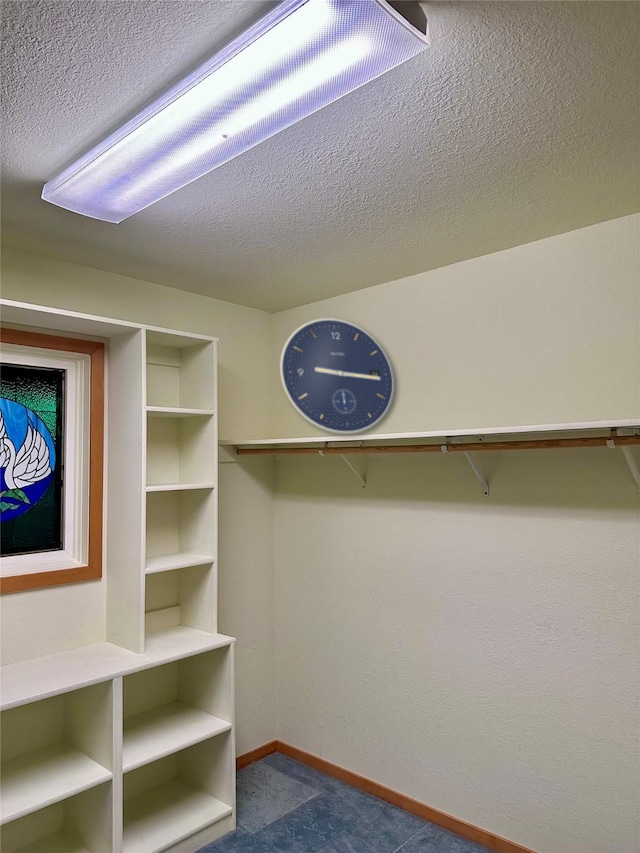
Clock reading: 9.16
